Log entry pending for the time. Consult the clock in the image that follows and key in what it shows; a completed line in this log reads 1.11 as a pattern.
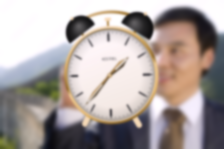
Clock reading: 1.37
